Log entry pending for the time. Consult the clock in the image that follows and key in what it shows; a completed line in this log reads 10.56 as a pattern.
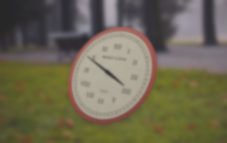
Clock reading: 3.49
